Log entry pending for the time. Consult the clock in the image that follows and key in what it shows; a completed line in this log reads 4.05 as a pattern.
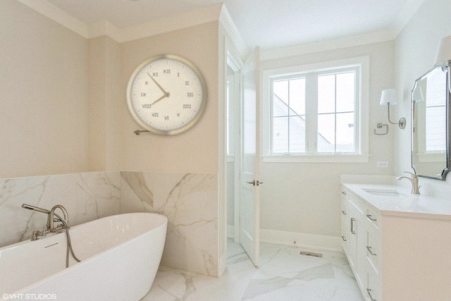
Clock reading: 7.53
